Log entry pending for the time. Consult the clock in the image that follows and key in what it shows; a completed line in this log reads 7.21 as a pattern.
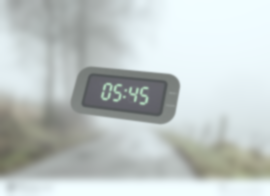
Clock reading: 5.45
